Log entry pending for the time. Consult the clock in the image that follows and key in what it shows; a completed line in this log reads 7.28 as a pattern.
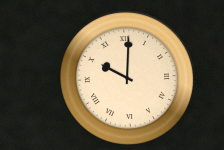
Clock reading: 10.01
